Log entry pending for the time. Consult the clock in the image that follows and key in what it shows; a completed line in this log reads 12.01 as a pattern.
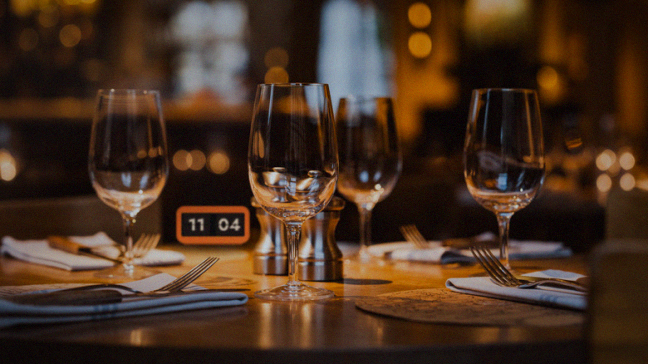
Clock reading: 11.04
